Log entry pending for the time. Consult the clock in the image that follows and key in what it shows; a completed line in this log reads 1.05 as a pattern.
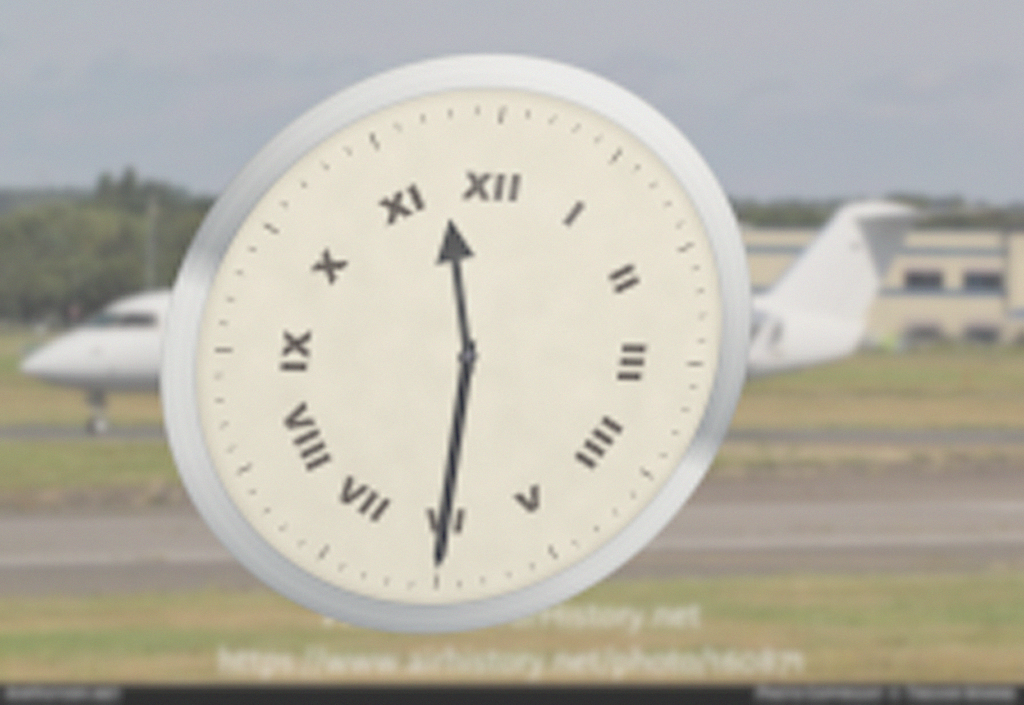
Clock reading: 11.30
